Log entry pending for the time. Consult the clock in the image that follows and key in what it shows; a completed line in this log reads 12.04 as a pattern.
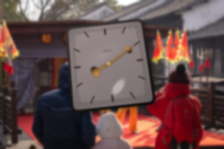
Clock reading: 8.10
